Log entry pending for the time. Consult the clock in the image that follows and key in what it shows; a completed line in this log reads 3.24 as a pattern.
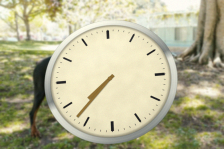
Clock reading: 7.37
